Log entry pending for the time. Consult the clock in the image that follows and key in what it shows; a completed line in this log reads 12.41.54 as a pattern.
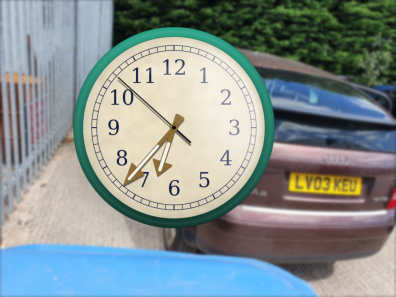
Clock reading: 6.36.52
